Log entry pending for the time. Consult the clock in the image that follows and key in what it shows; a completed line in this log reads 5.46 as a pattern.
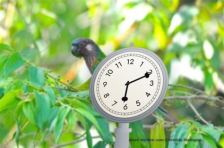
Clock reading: 6.11
